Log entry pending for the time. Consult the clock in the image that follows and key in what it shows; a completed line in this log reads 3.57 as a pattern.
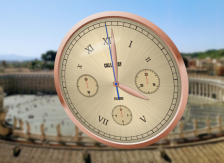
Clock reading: 4.01
